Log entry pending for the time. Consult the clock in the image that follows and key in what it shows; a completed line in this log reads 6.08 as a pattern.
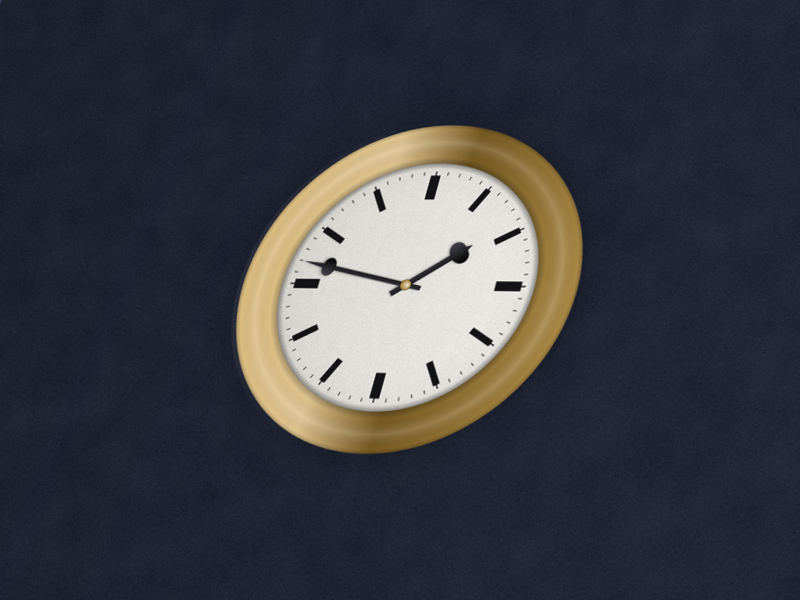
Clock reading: 1.47
